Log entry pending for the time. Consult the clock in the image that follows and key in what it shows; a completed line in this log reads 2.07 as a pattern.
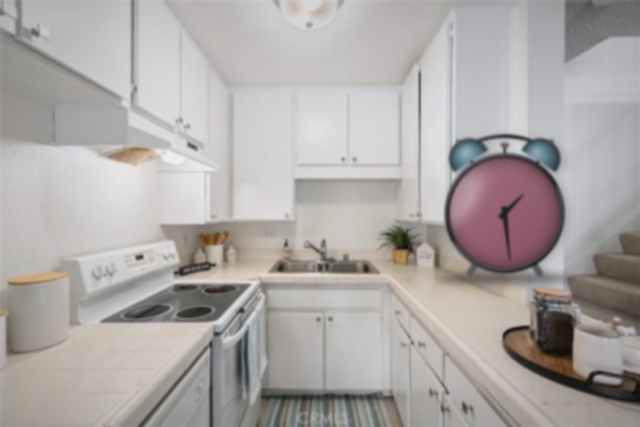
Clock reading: 1.29
